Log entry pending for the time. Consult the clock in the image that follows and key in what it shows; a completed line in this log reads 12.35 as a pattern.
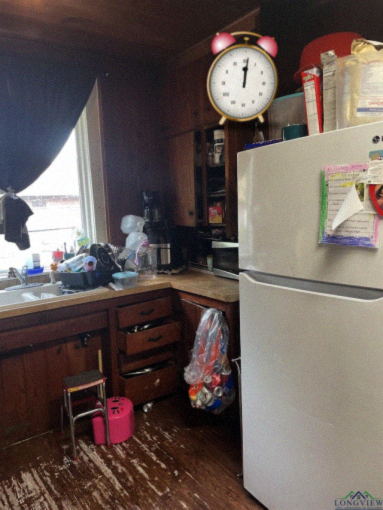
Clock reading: 12.01
